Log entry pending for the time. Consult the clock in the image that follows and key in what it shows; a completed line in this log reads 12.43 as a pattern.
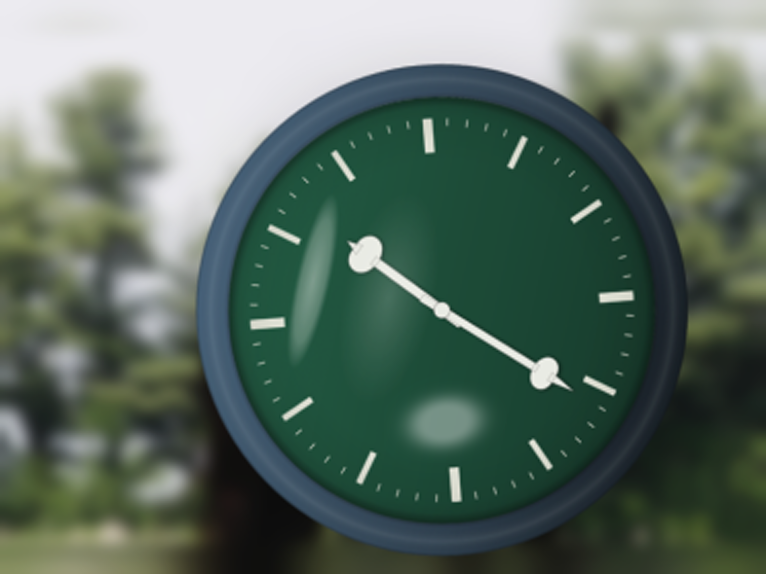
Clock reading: 10.21
